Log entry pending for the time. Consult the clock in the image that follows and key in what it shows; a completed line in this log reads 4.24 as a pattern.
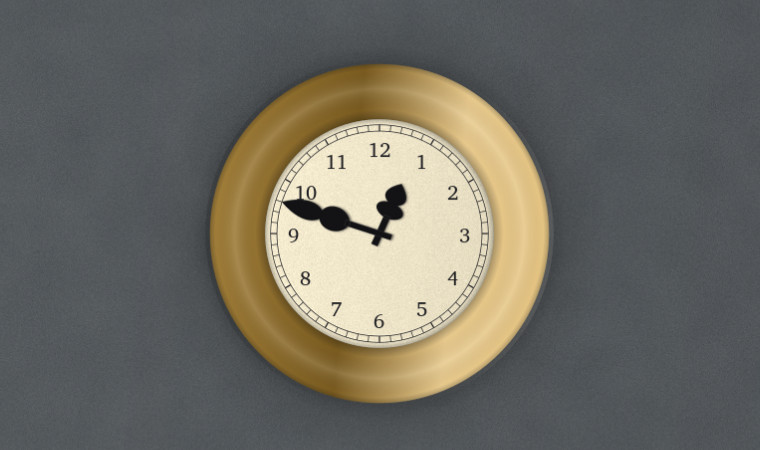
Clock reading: 12.48
